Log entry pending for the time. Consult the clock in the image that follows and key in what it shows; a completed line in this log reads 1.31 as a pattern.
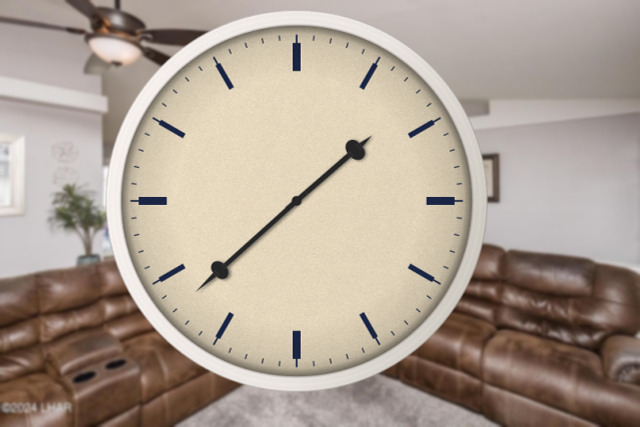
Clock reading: 1.38
